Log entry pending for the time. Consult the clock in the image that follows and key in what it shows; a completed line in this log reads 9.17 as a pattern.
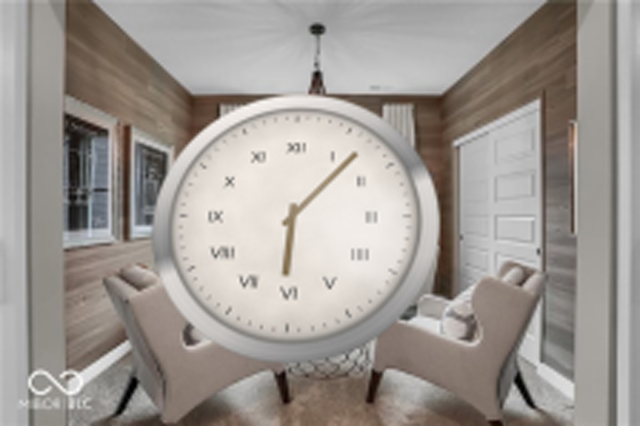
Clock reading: 6.07
